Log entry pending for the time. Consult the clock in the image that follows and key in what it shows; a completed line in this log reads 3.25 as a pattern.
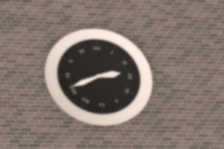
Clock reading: 2.41
